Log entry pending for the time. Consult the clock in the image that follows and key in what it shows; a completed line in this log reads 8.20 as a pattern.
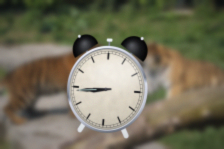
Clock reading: 8.44
